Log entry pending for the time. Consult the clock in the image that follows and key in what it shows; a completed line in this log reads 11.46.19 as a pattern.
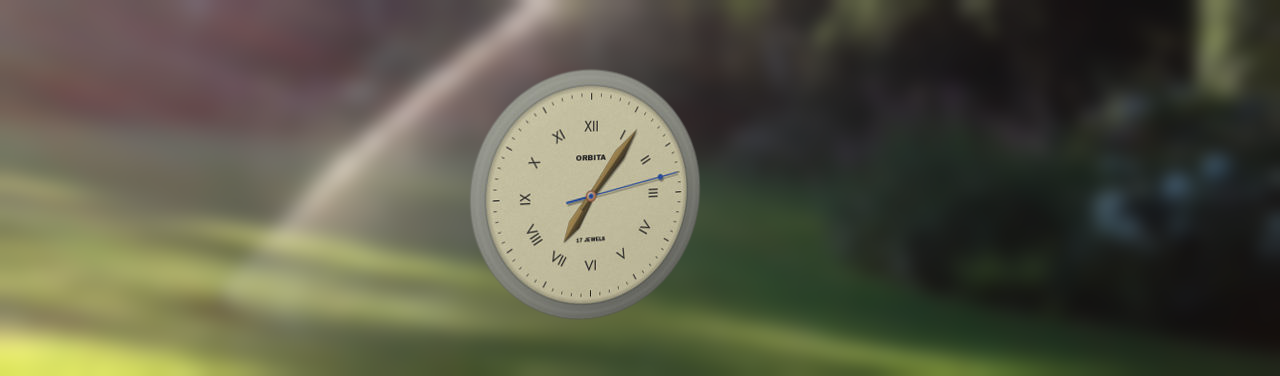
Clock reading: 7.06.13
